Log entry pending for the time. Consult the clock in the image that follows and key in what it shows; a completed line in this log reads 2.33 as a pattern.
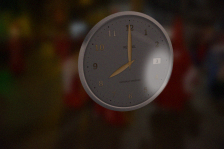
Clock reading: 8.00
